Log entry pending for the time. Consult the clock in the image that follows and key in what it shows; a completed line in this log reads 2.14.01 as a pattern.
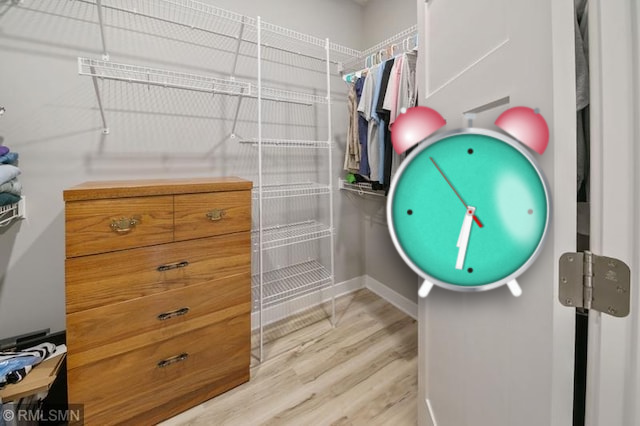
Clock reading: 6.31.54
